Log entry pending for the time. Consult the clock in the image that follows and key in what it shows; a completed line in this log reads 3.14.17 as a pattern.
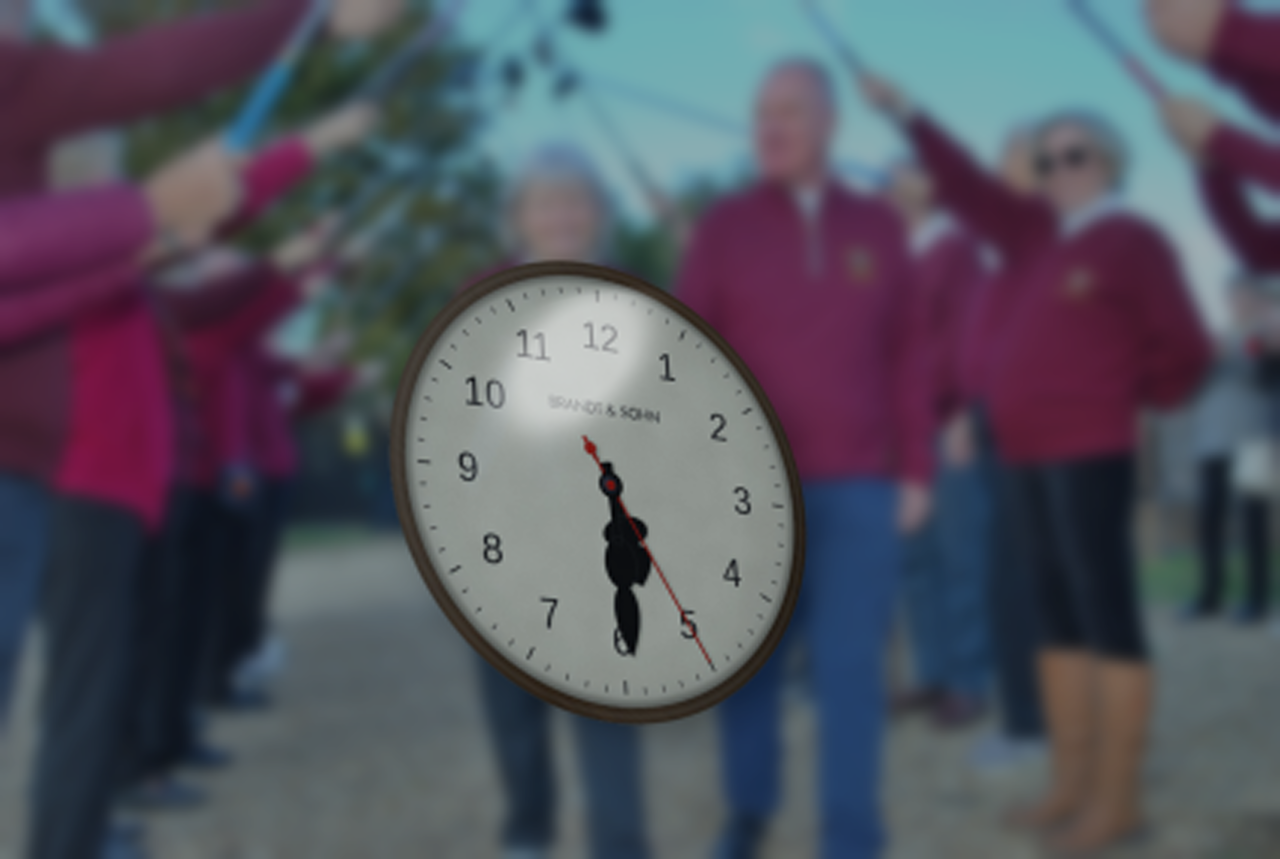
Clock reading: 5.29.25
